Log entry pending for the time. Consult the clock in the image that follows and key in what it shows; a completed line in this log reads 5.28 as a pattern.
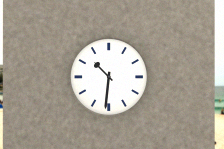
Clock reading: 10.31
